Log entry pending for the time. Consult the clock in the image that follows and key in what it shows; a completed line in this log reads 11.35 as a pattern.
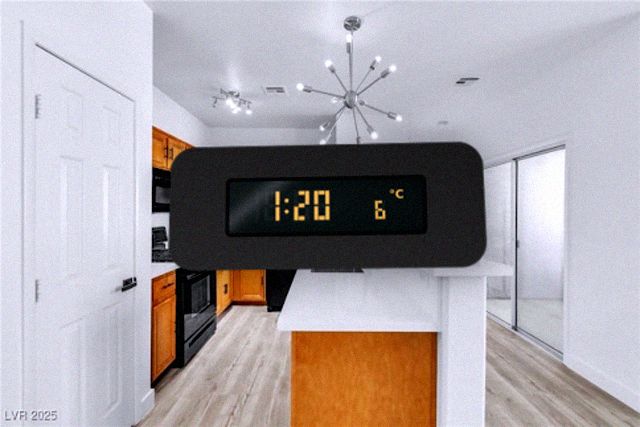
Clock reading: 1.20
